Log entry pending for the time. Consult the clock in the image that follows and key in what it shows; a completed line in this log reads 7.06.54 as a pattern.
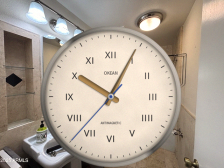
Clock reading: 10.04.37
